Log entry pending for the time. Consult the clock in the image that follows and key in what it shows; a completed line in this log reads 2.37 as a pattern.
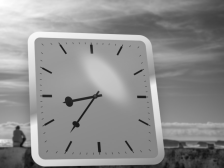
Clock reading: 8.36
